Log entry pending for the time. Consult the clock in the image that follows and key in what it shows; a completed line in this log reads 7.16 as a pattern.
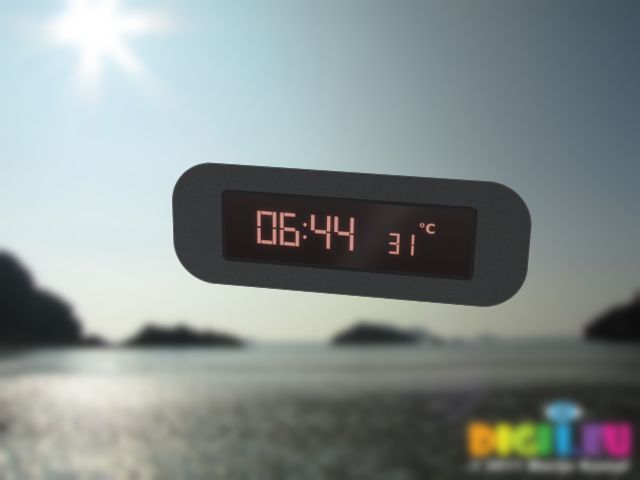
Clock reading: 6.44
